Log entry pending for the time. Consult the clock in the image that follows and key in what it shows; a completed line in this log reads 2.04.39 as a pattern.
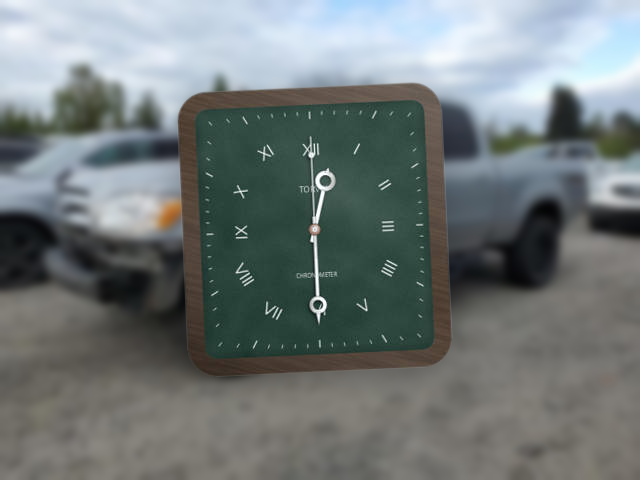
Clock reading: 12.30.00
